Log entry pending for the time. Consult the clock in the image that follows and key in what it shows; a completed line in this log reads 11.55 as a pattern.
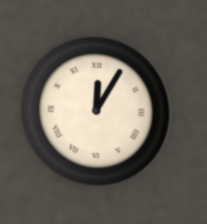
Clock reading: 12.05
